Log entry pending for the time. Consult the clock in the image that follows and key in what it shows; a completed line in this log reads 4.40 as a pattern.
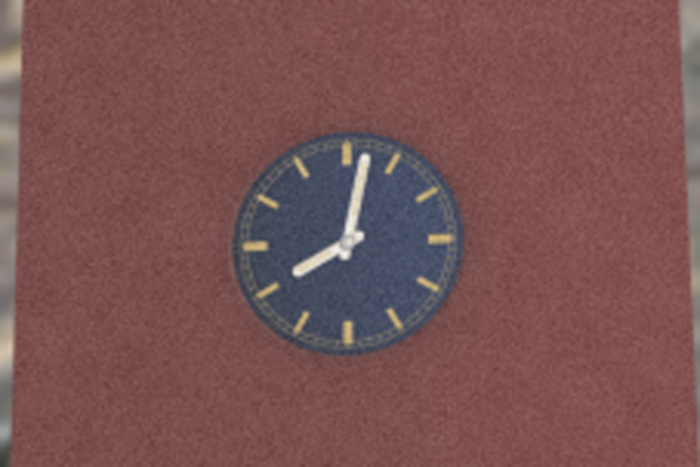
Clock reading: 8.02
